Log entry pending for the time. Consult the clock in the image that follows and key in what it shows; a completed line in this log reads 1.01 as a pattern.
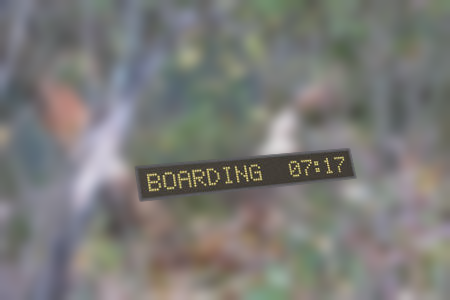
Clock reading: 7.17
